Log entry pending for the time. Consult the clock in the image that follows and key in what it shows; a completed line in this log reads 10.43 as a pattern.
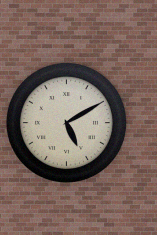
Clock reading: 5.10
